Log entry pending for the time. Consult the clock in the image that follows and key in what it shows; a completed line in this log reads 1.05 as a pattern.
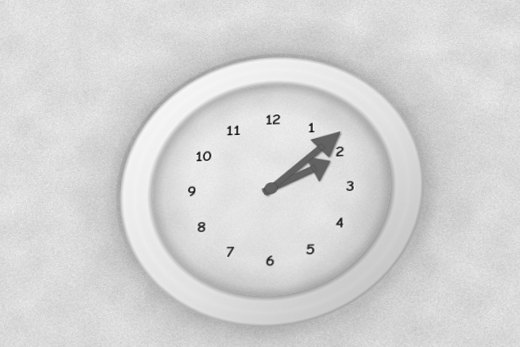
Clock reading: 2.08
